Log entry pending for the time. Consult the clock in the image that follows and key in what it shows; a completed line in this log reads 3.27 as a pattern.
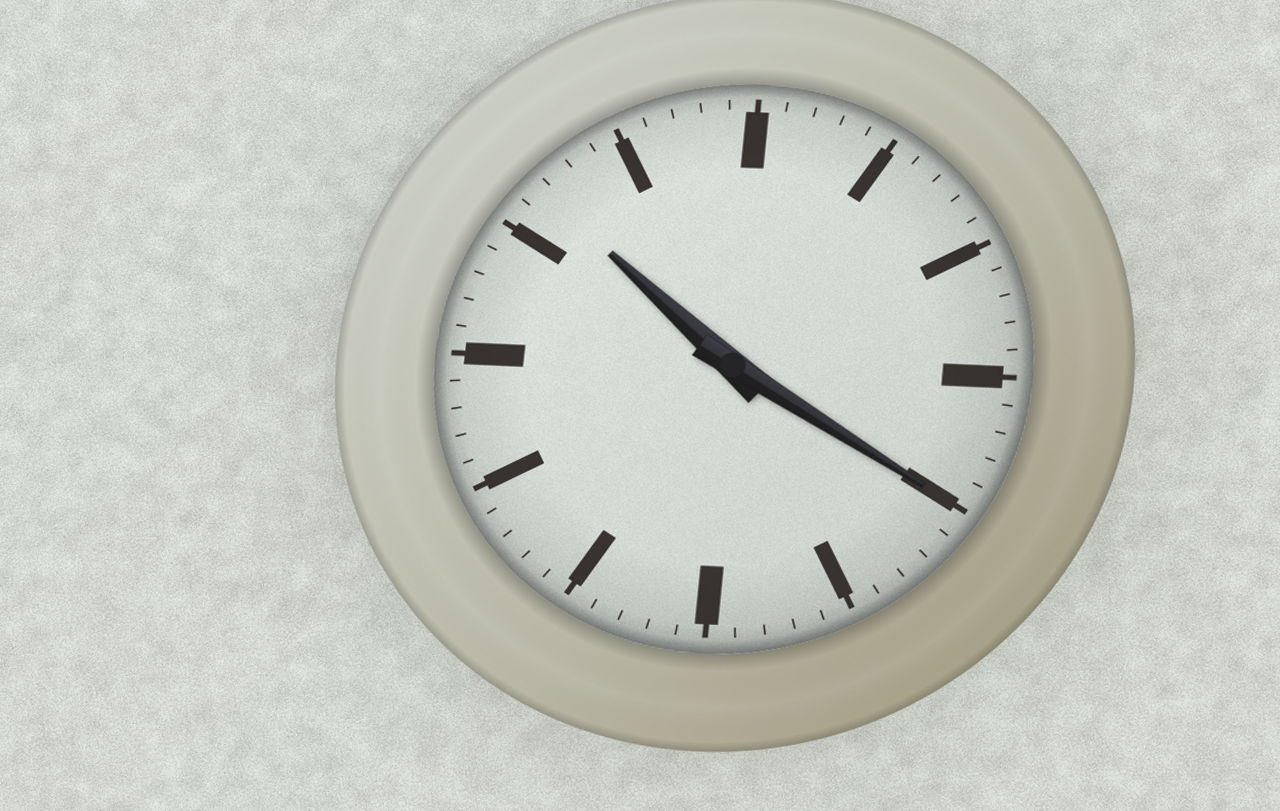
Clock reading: 10.20
